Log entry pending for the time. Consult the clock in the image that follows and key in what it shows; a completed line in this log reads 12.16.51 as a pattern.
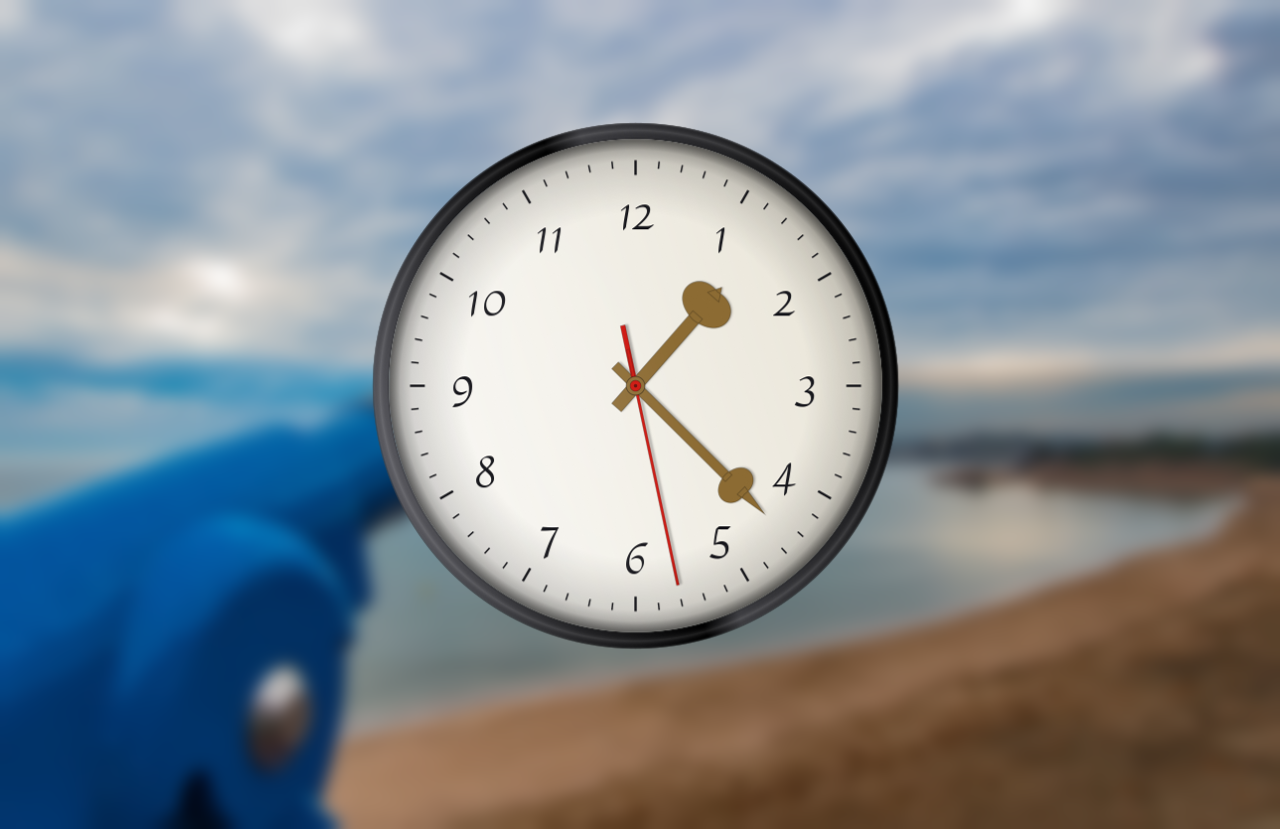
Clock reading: 1.22.28
